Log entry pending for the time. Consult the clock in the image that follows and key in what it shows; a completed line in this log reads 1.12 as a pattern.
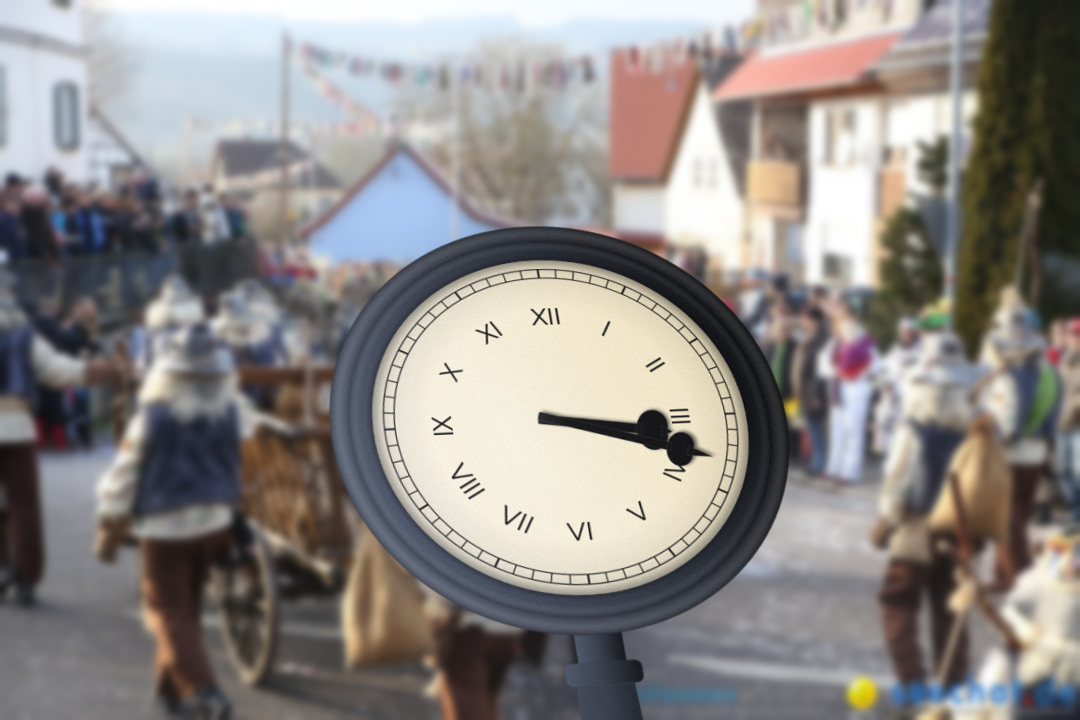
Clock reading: 3.18
